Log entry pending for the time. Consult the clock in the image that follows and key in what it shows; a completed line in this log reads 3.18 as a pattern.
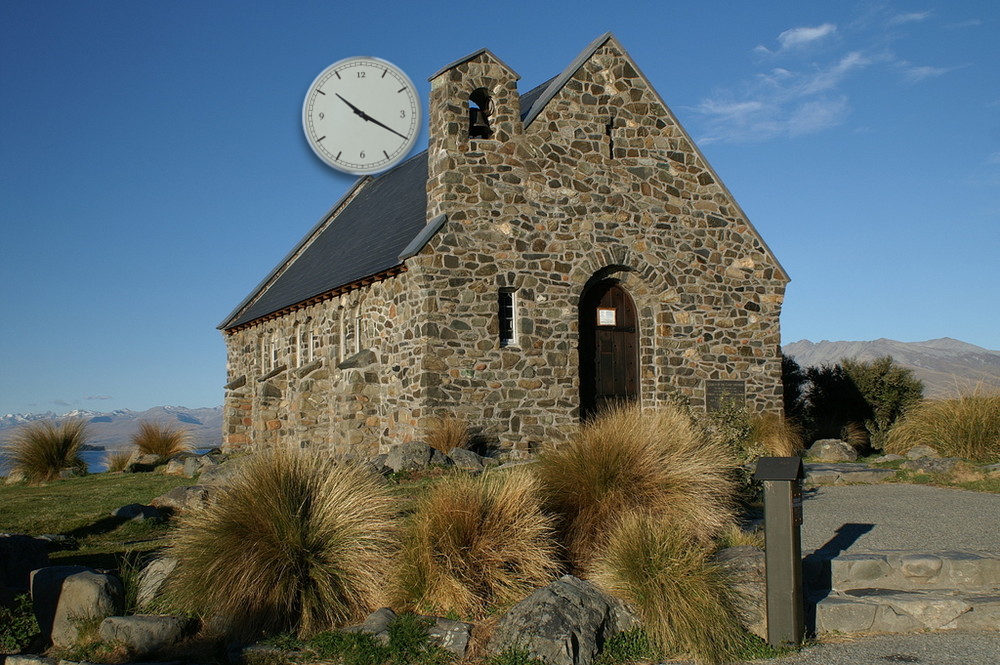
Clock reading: 10.20
